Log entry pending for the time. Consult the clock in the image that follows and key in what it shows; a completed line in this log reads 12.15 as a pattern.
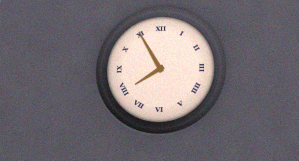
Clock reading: 7.55
